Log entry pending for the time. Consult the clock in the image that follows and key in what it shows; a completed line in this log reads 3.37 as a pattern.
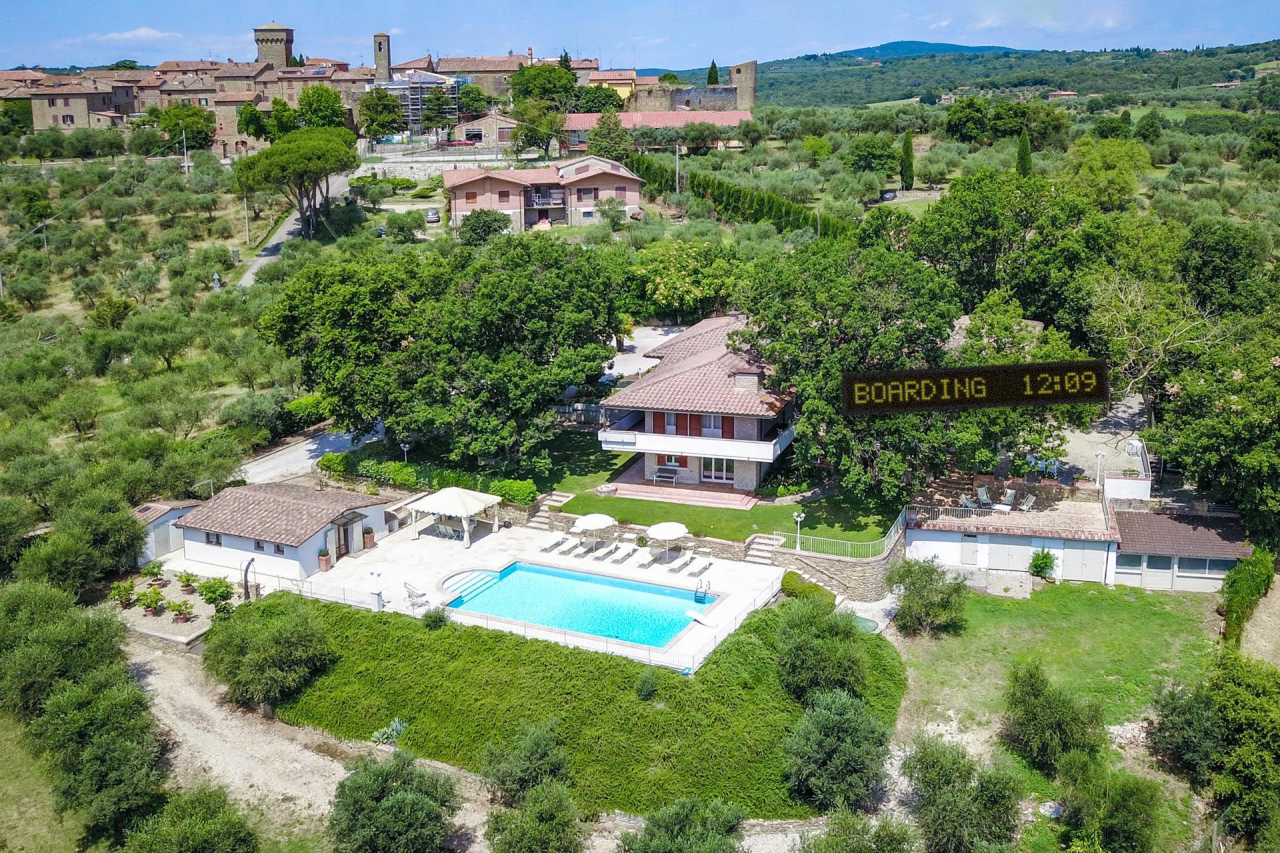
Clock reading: 12.09
